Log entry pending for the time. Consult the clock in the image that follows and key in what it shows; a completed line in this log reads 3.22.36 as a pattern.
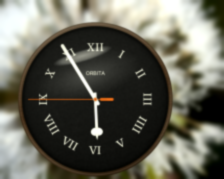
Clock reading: 5.54.45
